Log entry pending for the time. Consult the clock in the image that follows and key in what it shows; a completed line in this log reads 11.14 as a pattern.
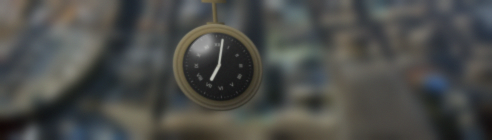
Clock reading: 7.02
